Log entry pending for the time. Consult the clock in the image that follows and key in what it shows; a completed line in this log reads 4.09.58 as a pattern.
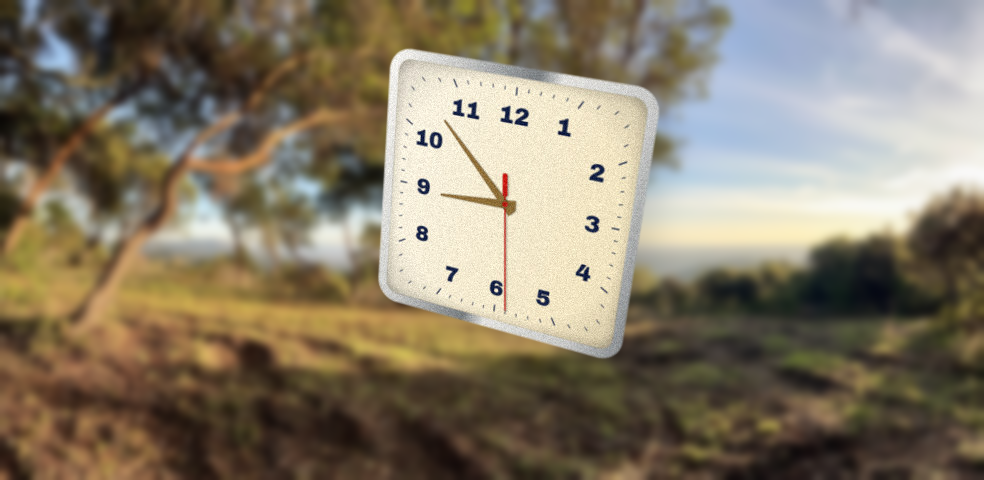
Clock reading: 8.52.29
